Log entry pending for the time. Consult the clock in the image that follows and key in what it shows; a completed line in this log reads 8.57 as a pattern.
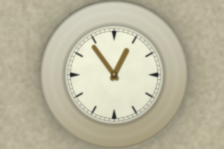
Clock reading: 12.54
